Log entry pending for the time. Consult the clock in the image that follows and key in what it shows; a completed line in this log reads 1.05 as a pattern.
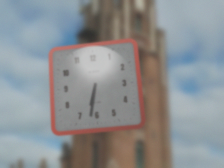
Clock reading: 6.32
